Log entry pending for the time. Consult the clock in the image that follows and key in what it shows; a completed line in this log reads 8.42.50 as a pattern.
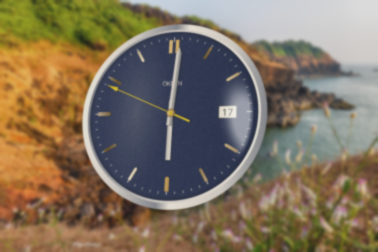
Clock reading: 6.00.49
